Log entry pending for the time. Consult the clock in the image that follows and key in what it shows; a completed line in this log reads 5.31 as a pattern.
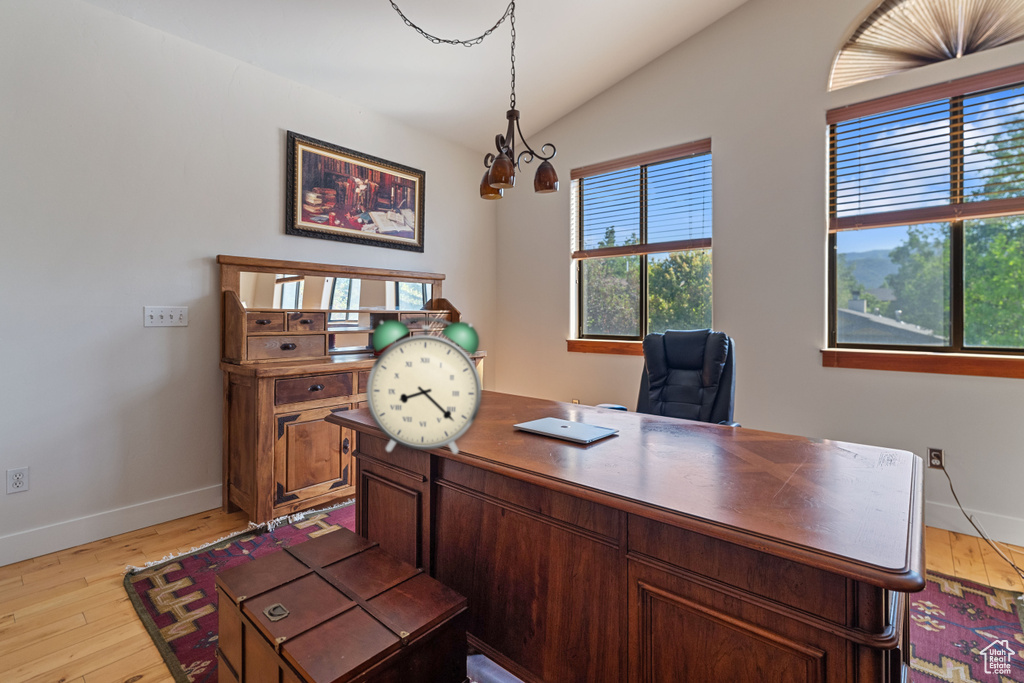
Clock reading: 8.22
